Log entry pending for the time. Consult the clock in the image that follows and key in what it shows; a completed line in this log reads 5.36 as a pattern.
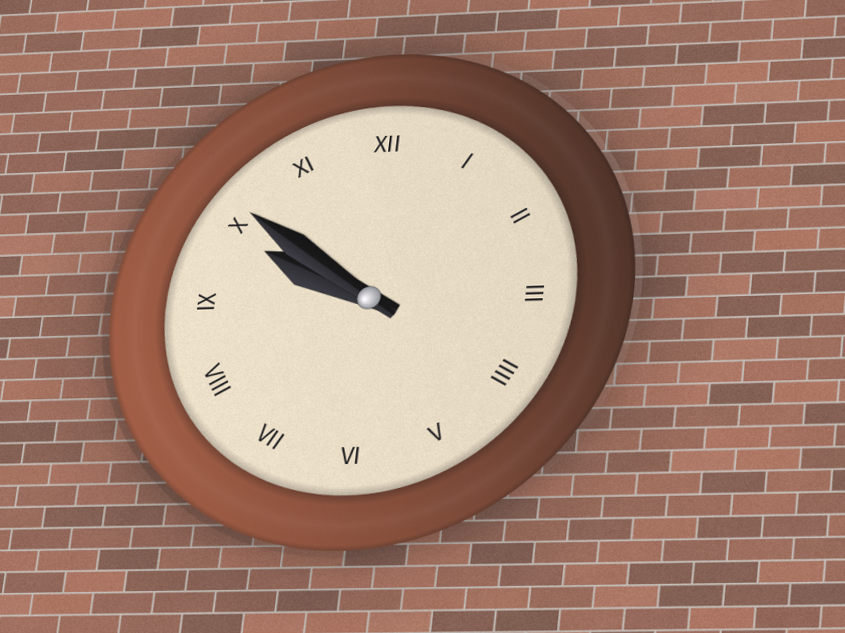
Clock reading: 9.51
